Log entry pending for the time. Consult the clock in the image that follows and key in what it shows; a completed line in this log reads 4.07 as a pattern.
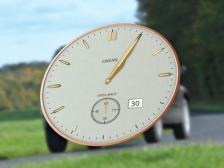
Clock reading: 1.05
